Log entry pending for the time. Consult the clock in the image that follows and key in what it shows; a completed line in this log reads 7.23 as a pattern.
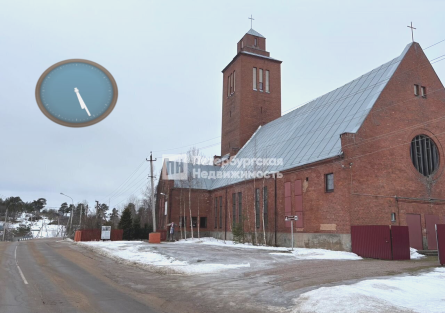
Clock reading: 5.26
